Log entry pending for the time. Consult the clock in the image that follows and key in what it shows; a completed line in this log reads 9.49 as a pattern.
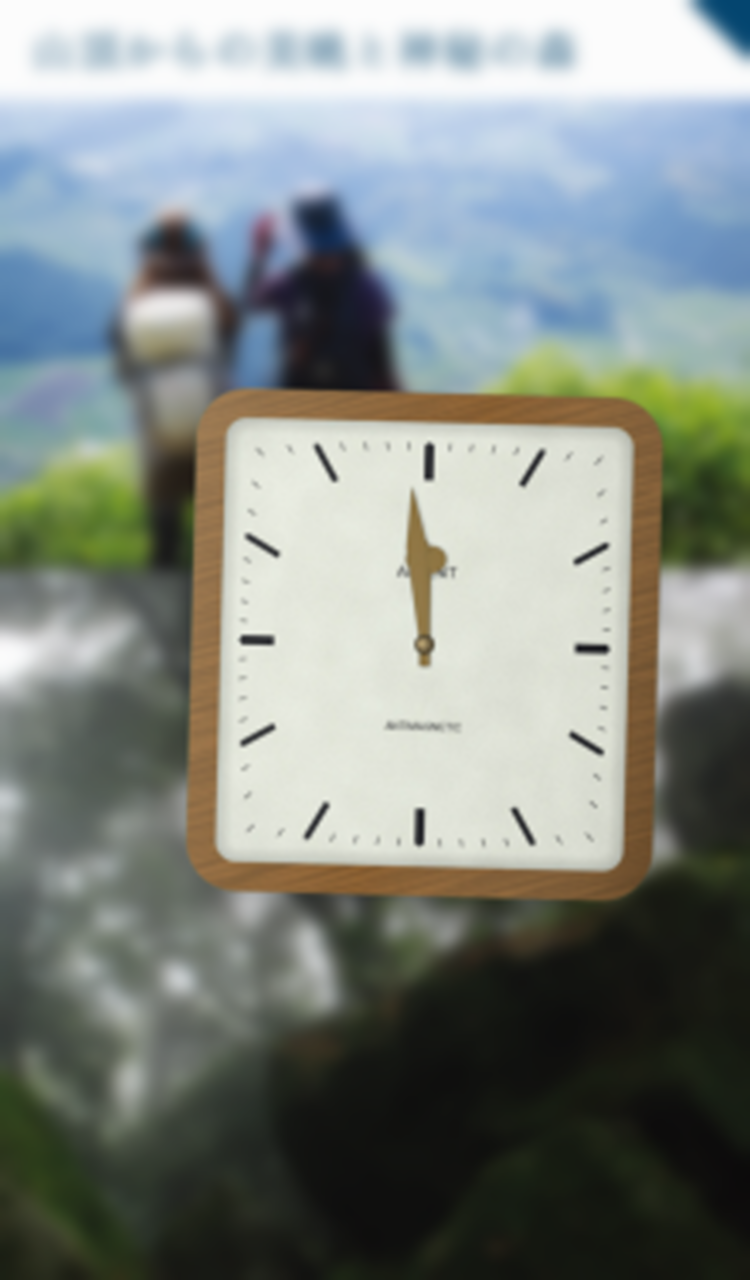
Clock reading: 11.59
